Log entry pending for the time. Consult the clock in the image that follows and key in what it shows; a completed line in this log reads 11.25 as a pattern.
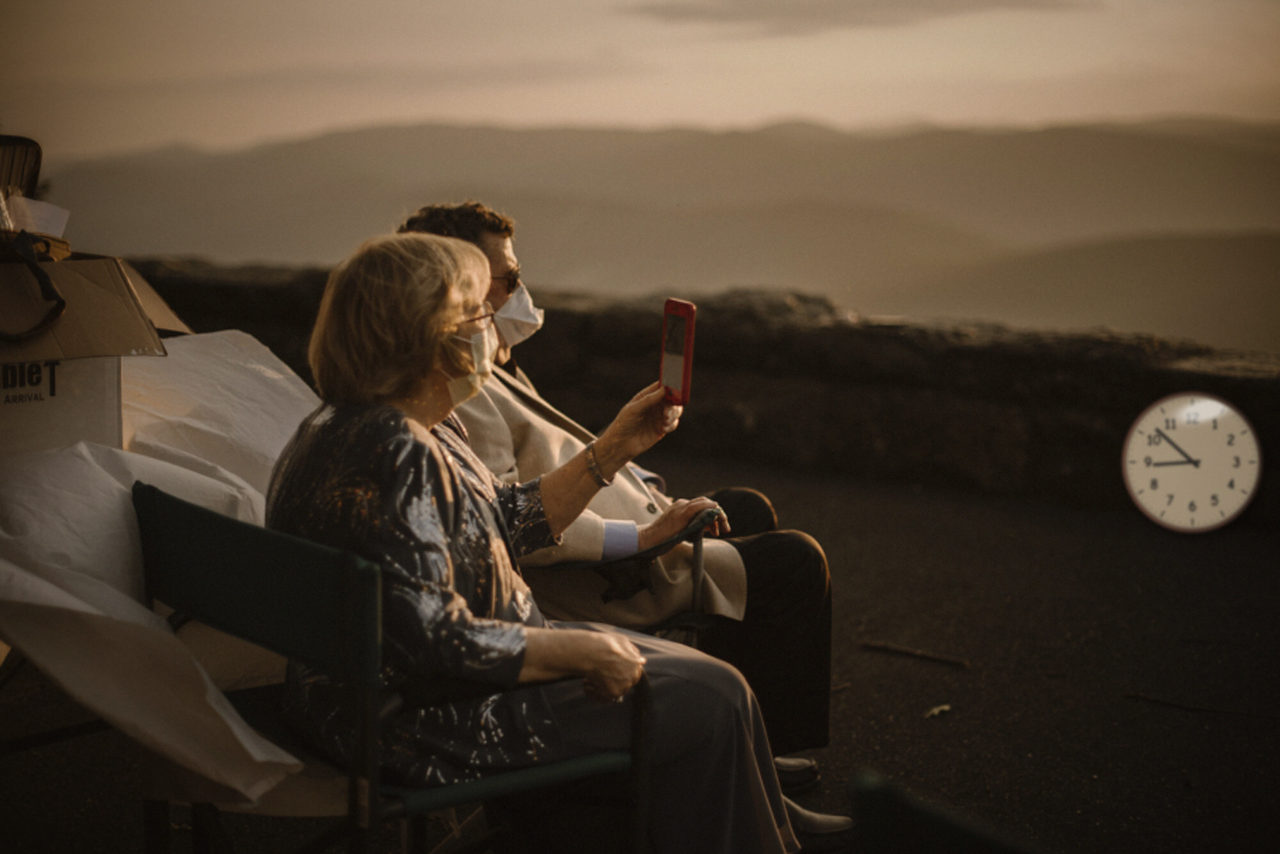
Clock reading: 8.52
